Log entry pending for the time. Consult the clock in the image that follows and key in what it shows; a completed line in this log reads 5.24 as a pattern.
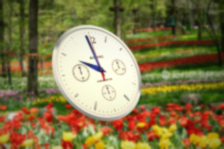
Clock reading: 9.59
